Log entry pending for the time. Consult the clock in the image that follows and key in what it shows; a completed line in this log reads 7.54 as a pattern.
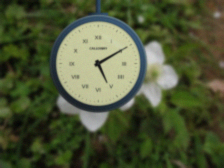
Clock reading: 5.10
